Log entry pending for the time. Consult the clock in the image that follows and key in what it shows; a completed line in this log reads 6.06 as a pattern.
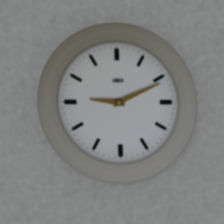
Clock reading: 9.11
